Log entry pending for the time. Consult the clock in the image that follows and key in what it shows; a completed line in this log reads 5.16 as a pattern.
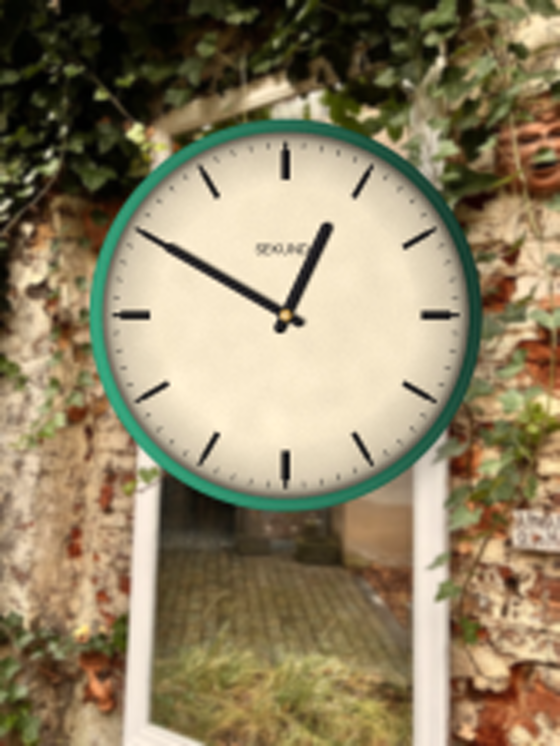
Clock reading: 12.50
